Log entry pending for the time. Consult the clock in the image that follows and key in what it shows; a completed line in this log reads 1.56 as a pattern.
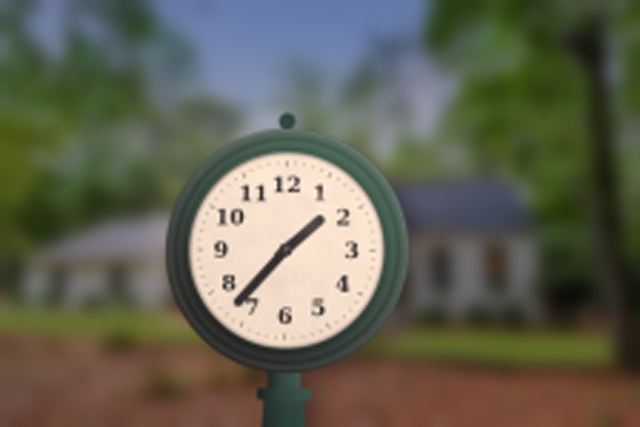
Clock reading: 1.37
